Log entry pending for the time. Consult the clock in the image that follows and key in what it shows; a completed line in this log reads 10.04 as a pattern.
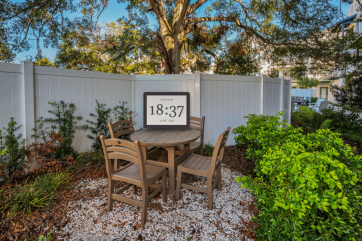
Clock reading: 18.37
